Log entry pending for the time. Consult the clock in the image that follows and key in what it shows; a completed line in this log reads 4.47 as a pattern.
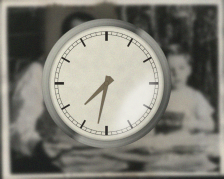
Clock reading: 7.32
